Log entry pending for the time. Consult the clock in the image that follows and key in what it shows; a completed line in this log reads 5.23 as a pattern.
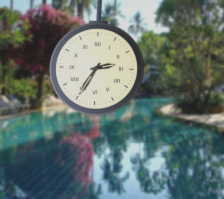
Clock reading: 2.35
